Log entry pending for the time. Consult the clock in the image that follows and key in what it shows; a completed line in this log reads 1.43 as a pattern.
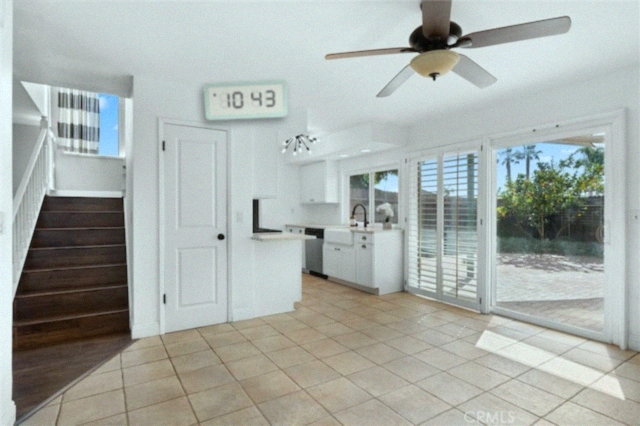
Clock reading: 10.43
